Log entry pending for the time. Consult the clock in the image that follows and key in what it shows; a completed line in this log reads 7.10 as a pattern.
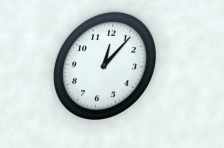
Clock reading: 12.06
